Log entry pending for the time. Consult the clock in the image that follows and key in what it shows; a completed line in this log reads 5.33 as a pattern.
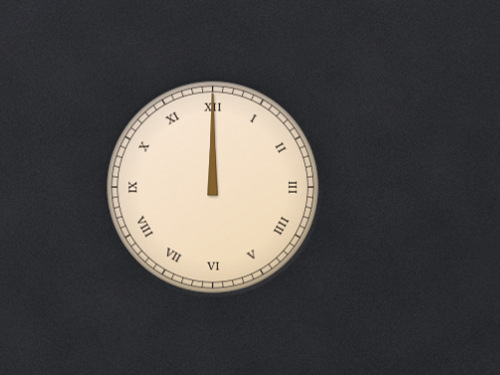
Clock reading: 12.00
